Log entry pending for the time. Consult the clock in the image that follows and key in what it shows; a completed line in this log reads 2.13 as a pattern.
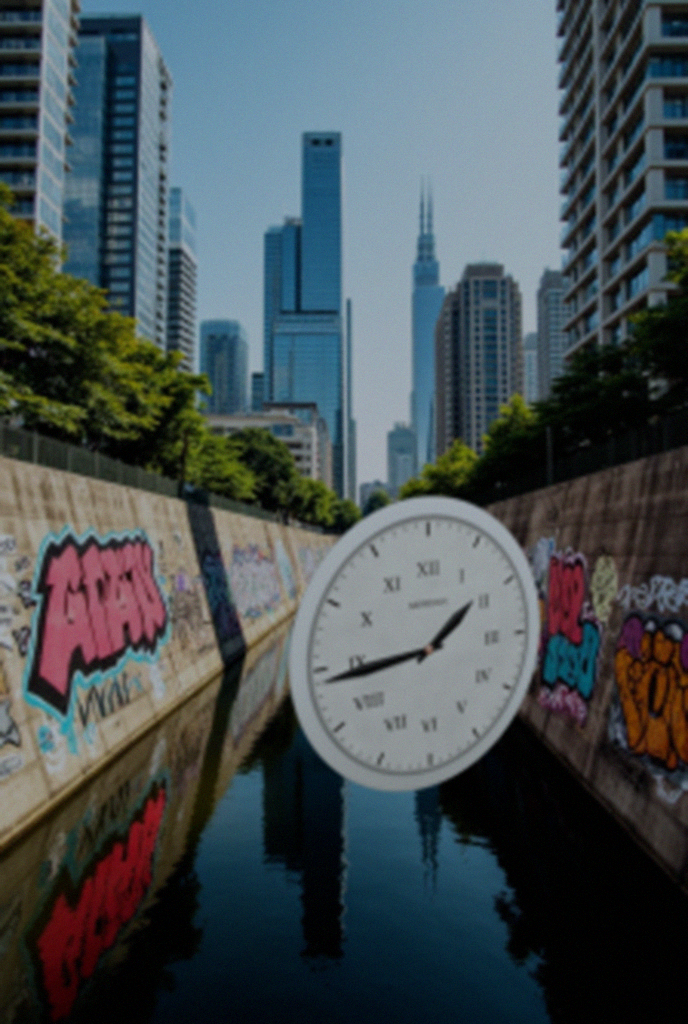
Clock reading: 1.44
